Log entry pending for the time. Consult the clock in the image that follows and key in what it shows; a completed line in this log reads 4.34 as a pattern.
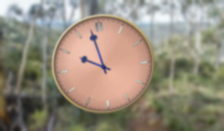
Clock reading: 9.58
